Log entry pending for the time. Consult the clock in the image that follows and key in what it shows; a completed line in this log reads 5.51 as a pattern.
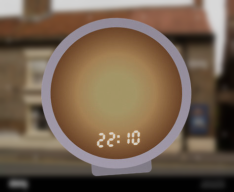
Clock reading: 22.10
